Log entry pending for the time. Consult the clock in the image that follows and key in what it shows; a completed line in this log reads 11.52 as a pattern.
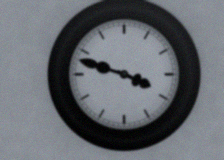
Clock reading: 3.48
